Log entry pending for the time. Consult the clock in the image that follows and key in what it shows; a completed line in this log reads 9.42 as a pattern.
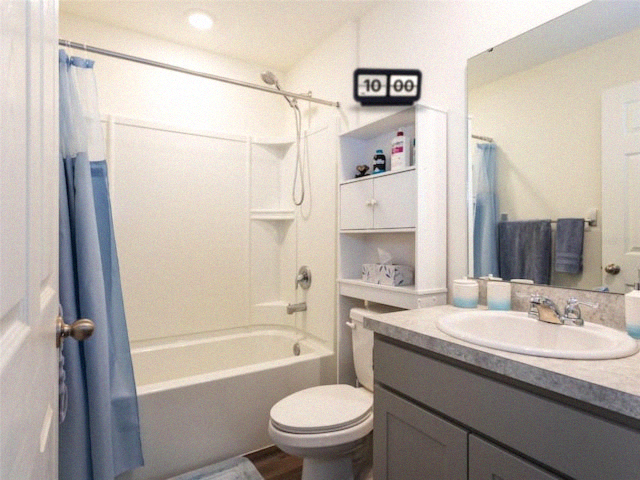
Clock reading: 10.00
